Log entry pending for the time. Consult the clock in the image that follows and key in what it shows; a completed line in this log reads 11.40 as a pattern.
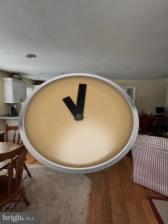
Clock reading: 11.01
